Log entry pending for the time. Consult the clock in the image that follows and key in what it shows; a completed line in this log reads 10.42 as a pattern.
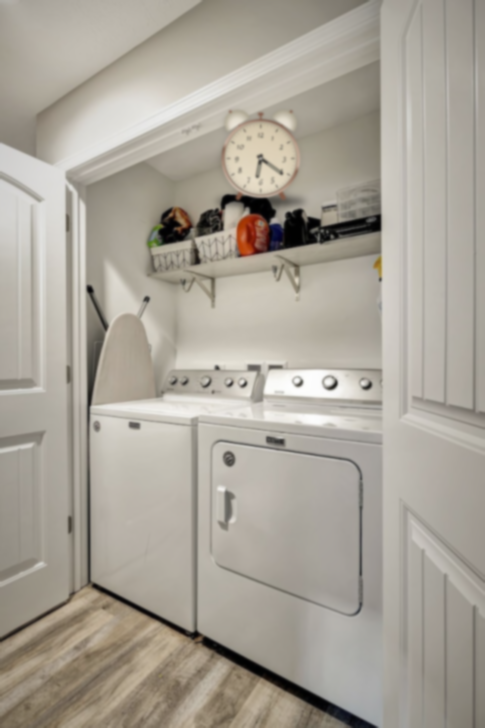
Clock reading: 6.21
